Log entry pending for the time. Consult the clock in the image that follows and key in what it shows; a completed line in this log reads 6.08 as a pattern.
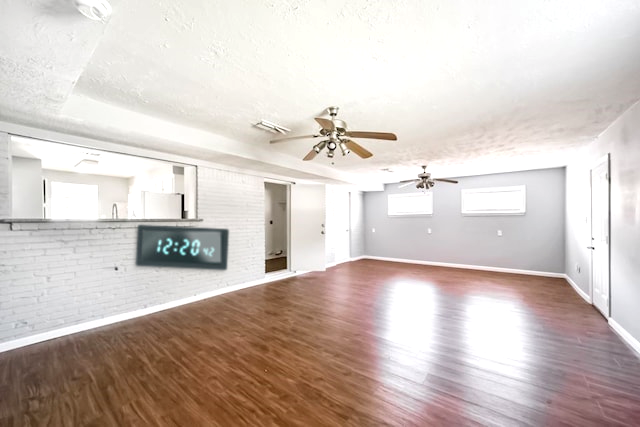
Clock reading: 12.20
